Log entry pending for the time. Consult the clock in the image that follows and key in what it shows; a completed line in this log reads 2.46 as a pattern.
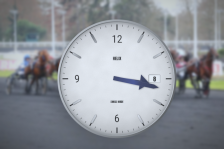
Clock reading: 3.17
